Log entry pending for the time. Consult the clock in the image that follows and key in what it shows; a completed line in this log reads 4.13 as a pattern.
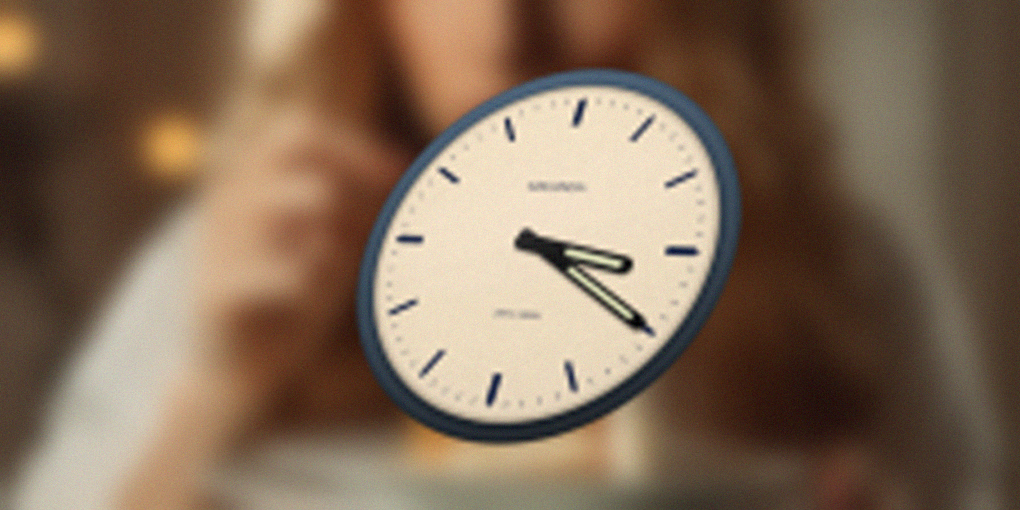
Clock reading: 3.20
